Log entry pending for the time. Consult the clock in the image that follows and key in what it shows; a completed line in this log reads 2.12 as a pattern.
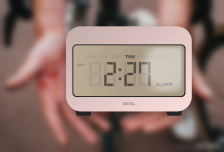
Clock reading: 2.27
